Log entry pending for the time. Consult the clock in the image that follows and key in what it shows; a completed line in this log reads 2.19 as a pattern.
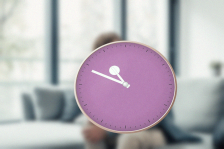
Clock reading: 10.49
